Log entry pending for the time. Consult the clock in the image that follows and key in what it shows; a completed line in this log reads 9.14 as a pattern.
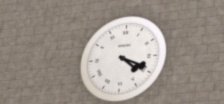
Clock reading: 4.19
